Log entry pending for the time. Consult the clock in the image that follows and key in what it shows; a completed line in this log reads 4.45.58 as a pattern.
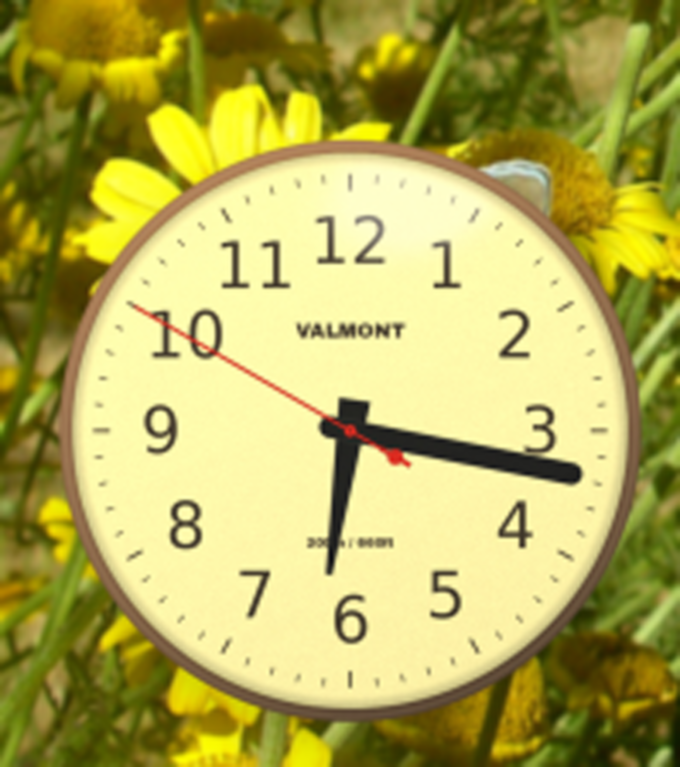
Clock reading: 6.16.50
